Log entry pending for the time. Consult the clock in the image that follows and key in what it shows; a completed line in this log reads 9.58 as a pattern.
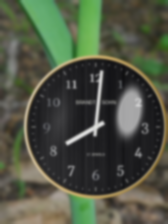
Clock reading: 8.01
